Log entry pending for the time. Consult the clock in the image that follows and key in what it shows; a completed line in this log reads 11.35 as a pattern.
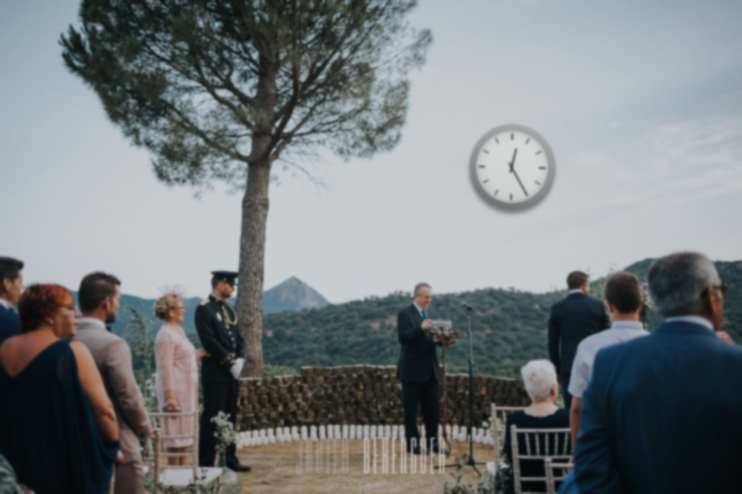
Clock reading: 12.25
